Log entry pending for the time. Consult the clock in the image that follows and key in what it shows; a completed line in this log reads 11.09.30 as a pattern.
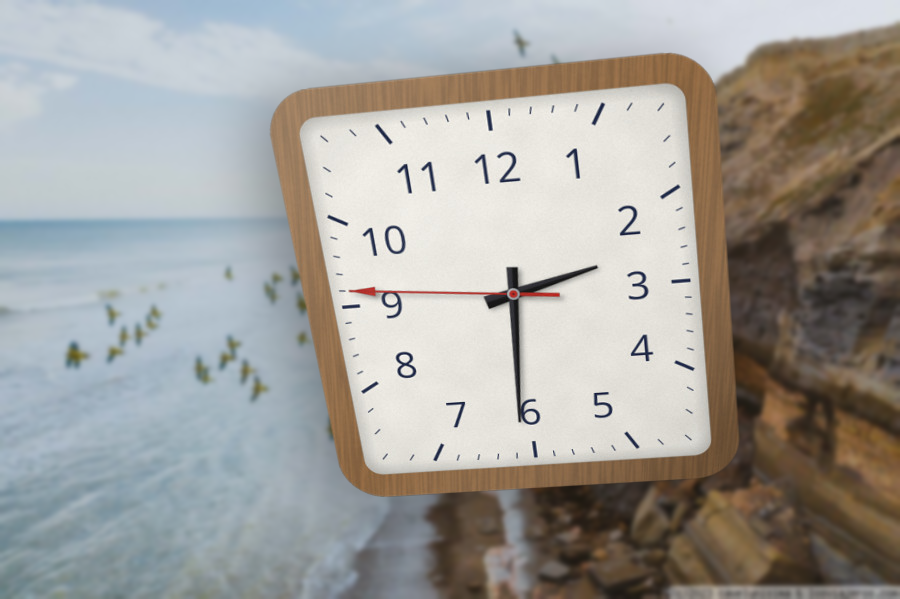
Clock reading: 2.30.46
